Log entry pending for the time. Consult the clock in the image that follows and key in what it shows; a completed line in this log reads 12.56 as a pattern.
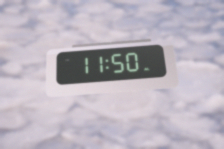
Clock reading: 11.50
